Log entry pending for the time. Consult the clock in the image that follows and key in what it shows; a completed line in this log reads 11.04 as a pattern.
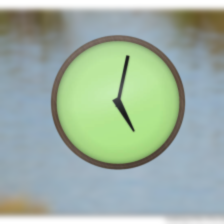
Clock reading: 5.02
